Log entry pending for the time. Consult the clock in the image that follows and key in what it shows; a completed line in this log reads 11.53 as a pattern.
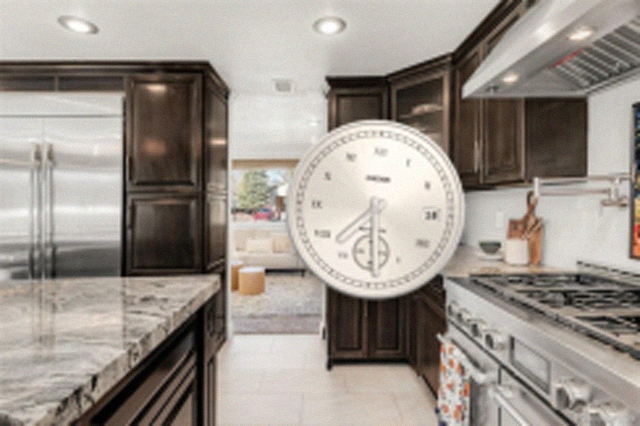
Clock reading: 7.29
